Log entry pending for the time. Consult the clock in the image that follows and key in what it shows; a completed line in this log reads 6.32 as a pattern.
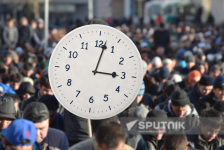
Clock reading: 3.02
